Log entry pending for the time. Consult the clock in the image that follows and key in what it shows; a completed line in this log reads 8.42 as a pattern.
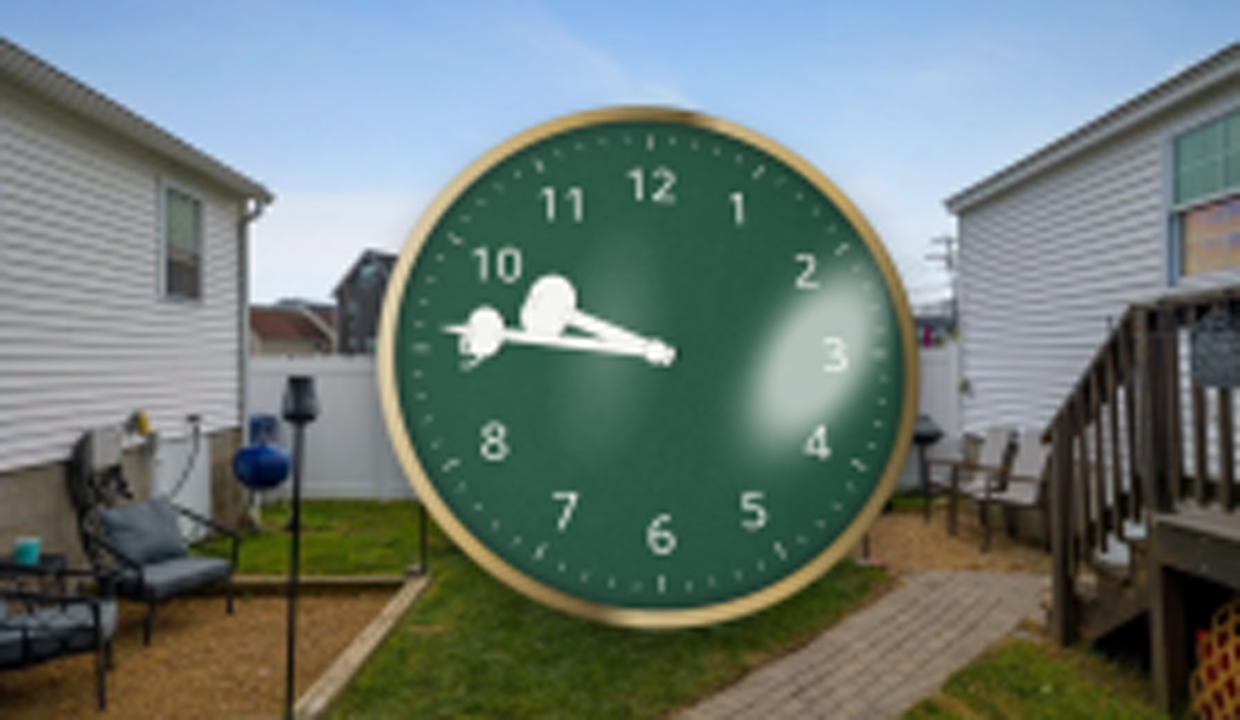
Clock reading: 9.46
